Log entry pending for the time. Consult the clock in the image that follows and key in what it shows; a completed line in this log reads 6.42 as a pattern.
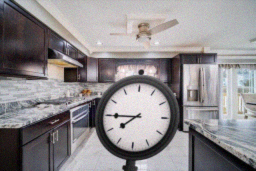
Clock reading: 7.45
